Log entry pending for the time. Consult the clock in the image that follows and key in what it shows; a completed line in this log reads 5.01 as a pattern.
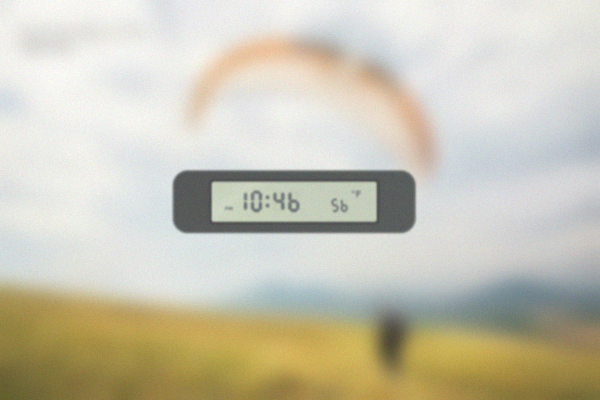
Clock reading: 10.46
